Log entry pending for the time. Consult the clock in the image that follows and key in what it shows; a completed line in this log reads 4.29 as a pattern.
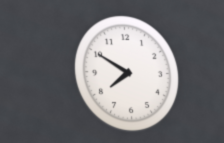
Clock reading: 7.50
